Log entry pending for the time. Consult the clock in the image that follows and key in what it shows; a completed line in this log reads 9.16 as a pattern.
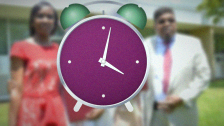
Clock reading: 4.02
